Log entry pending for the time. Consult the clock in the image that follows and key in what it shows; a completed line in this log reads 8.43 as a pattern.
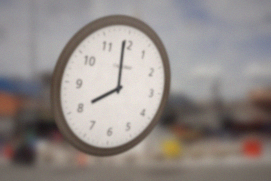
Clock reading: 7.59
